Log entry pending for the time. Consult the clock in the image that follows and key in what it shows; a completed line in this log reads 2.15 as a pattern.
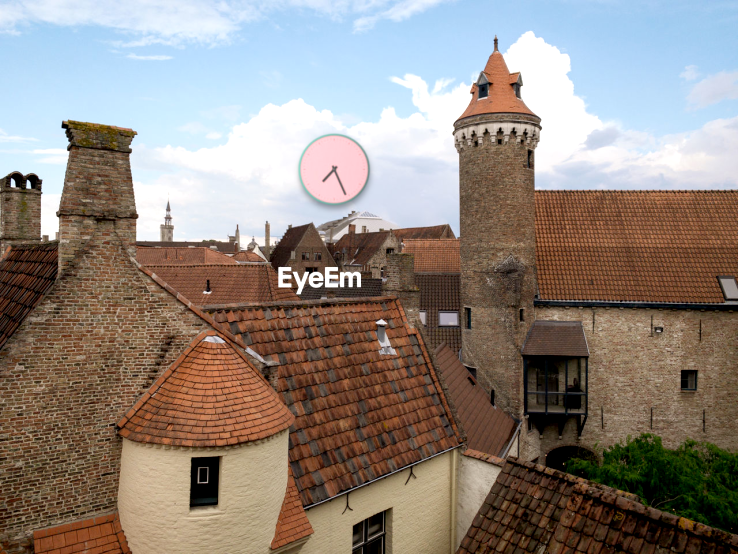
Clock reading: 7.26
